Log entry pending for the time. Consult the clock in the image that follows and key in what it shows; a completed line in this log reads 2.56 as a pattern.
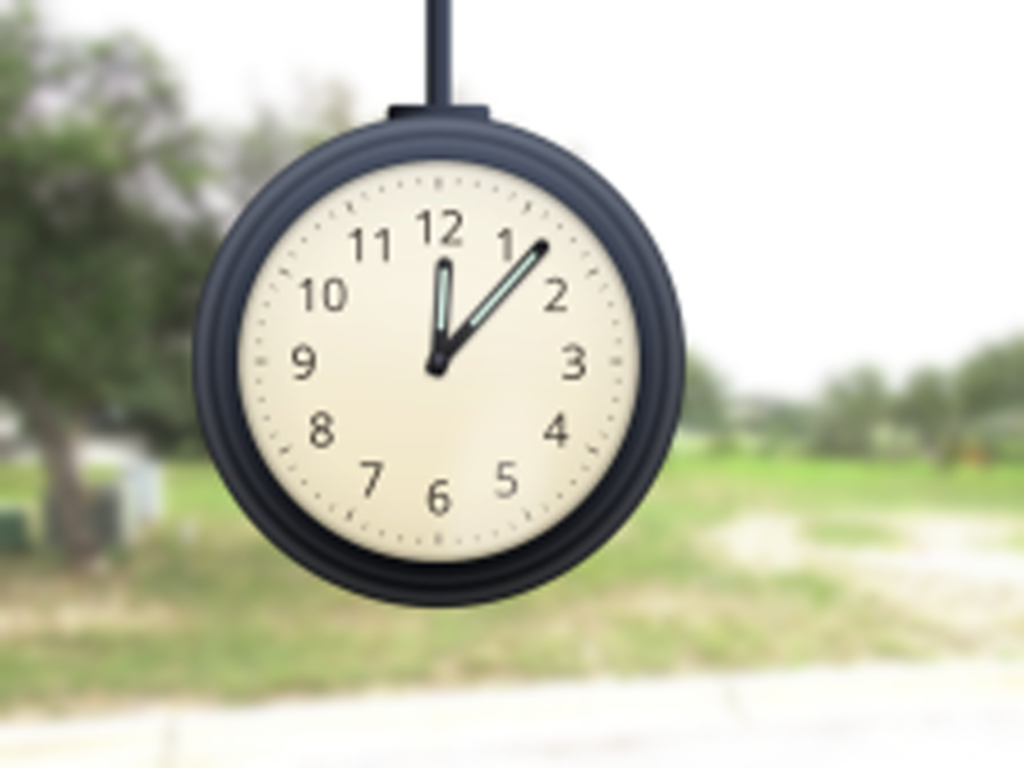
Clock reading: 12.07
